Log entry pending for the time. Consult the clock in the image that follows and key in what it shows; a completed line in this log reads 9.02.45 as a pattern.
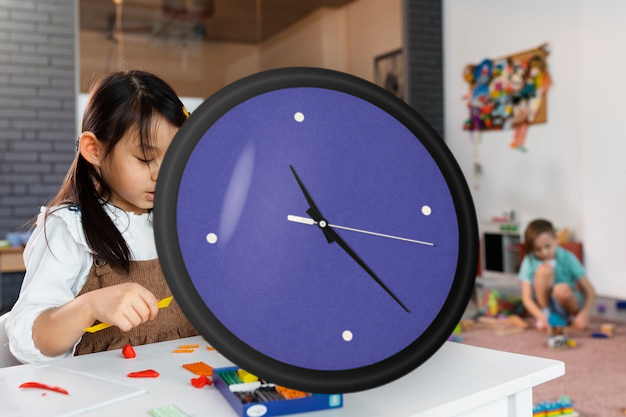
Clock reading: 11.24.18
